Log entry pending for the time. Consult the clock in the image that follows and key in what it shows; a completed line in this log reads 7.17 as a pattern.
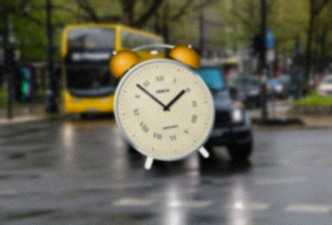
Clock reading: 1.53
